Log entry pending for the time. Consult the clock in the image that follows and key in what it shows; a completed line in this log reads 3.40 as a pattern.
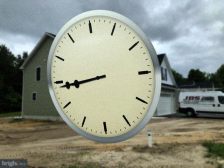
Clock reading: 8.44
